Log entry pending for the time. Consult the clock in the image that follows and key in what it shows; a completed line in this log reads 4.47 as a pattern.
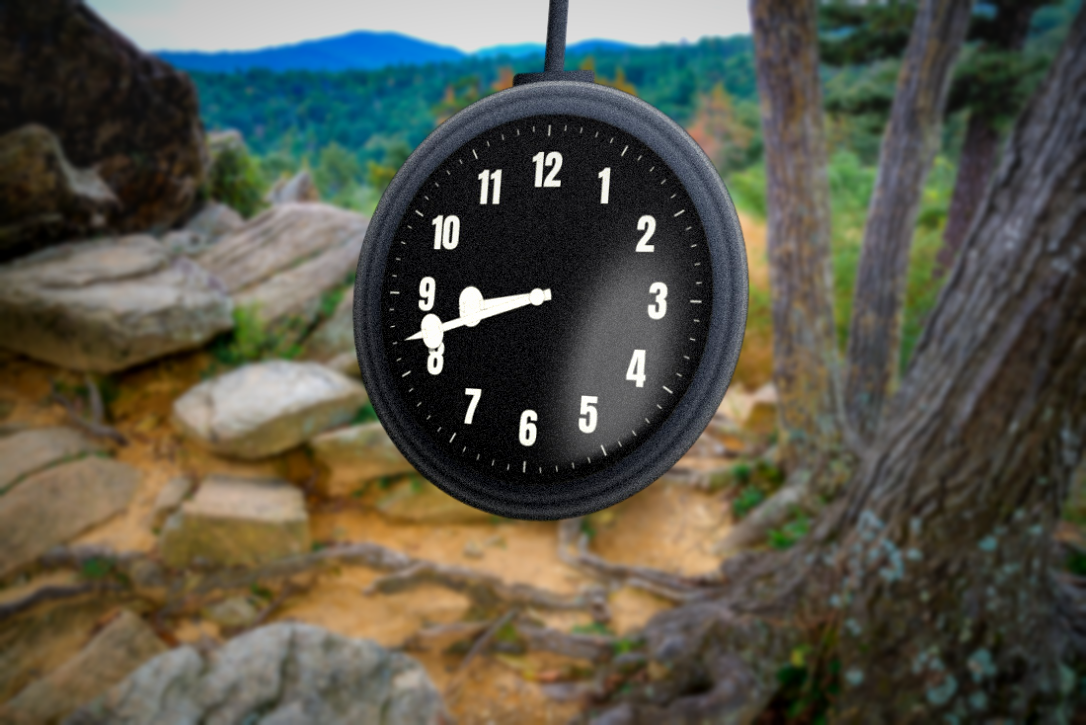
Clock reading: 8.42
